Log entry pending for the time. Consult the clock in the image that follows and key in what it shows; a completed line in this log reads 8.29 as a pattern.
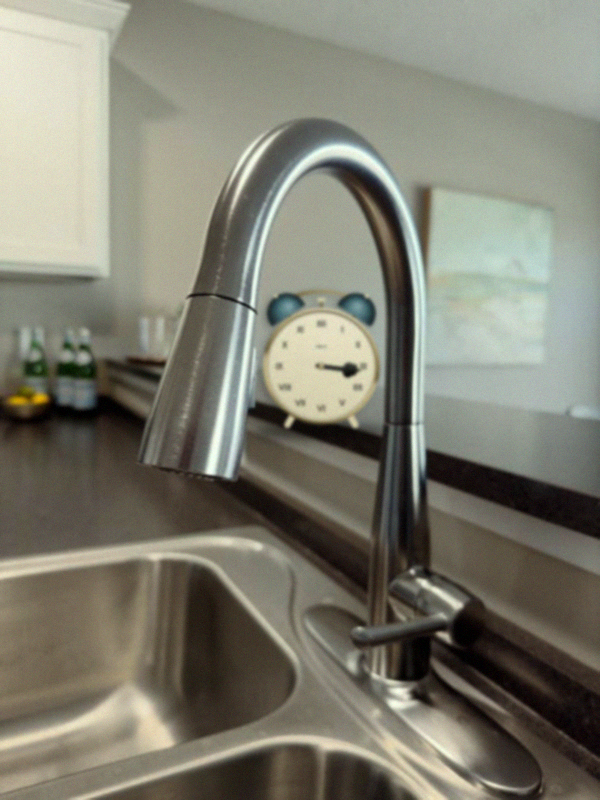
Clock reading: 3.16
